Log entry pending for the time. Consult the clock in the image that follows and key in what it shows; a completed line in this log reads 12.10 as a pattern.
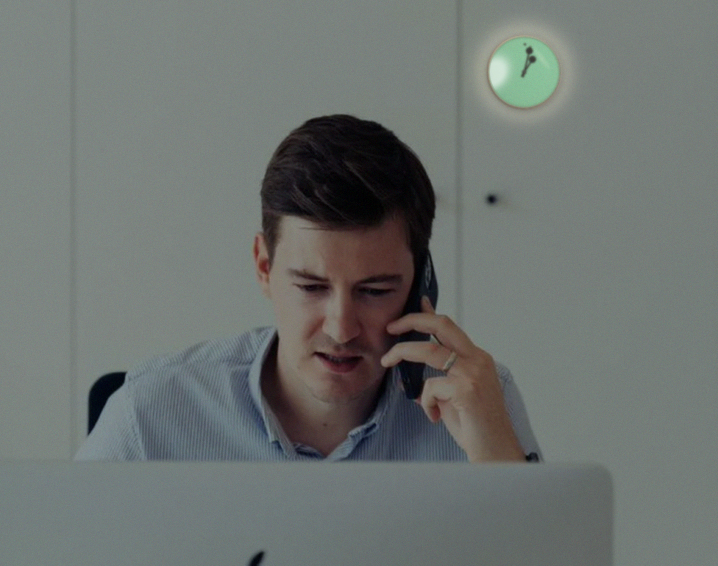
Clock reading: 1.02
